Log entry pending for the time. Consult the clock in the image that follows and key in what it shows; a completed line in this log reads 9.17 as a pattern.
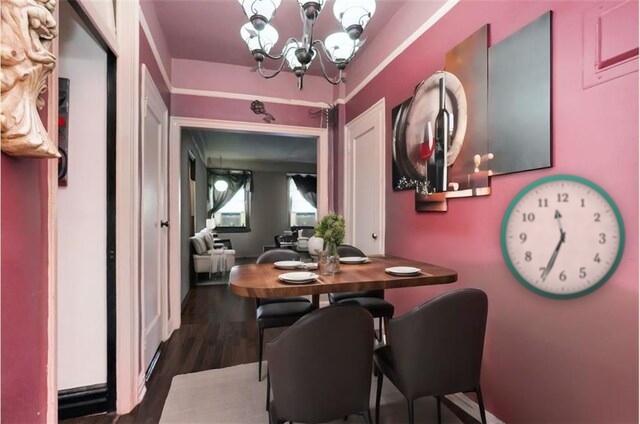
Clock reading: 11.34
